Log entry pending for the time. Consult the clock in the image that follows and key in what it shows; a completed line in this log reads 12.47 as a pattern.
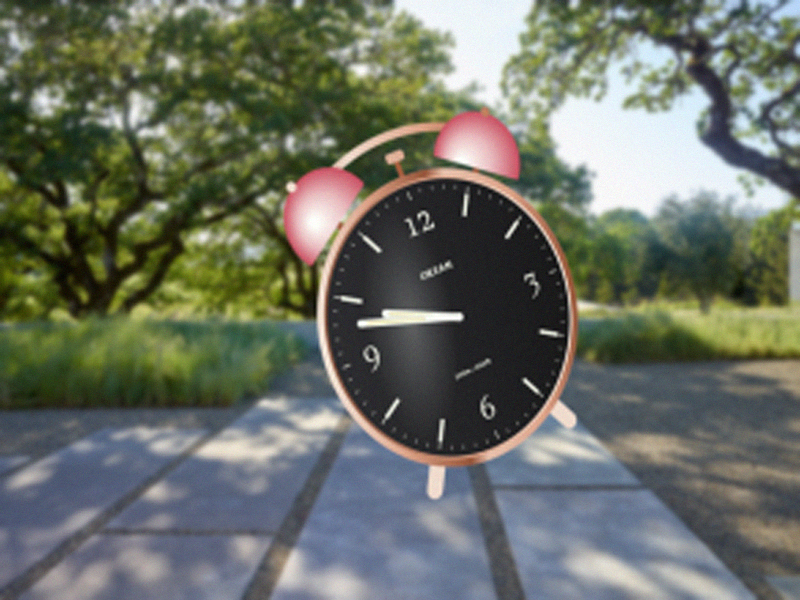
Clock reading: 9.48
